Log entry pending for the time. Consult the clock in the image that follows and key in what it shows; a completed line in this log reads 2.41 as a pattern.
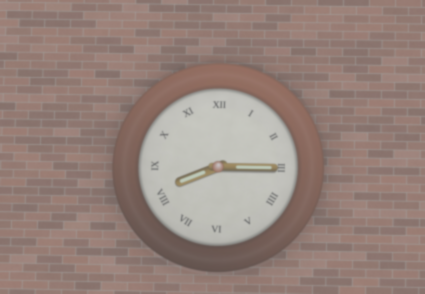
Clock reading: 8.15
